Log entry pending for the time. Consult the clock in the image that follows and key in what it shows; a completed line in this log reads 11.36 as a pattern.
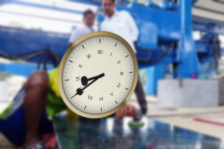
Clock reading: 8.40
